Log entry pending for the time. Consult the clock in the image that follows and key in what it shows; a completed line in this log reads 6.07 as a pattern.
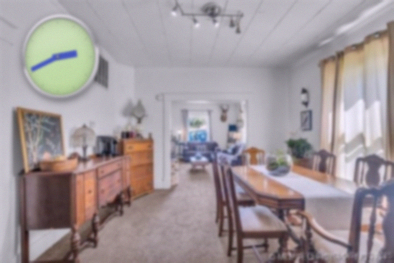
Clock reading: 2.41
